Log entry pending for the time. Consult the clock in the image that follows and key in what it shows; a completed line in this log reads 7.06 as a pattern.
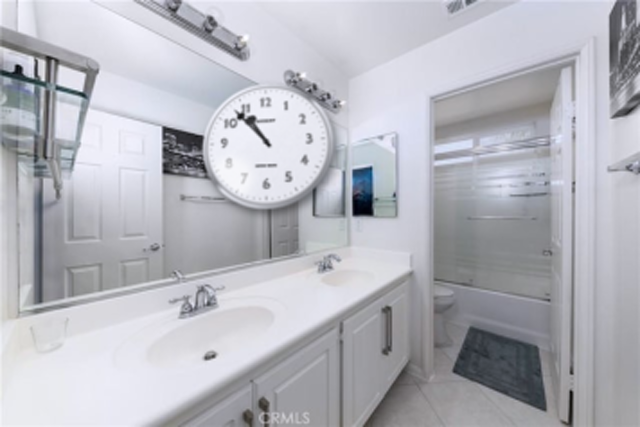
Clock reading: 10.53
